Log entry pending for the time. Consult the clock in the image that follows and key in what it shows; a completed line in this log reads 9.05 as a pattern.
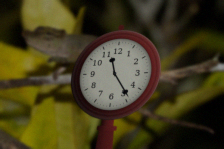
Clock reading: 11.24
